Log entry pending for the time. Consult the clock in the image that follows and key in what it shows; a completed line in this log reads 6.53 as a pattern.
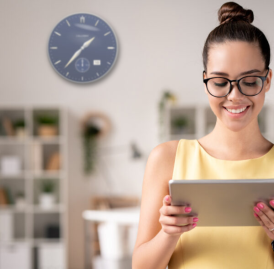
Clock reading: 1.37
